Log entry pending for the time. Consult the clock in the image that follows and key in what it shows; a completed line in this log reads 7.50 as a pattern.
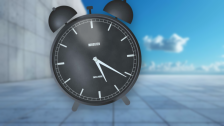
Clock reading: 5.21
